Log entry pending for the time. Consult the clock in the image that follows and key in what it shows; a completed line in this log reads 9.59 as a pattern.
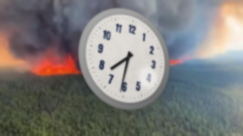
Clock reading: 7.31
